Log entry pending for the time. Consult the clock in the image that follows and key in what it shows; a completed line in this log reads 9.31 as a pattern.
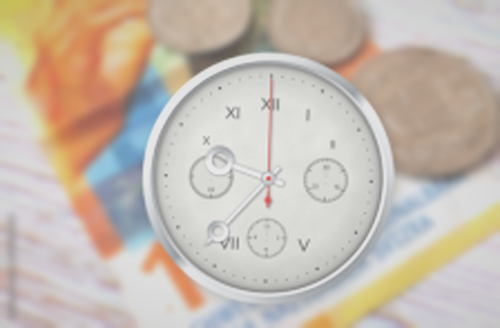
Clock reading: 9.37
